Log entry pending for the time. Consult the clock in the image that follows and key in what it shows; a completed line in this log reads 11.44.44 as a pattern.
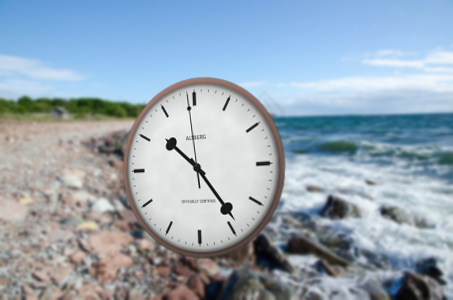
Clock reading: 10.23.59
